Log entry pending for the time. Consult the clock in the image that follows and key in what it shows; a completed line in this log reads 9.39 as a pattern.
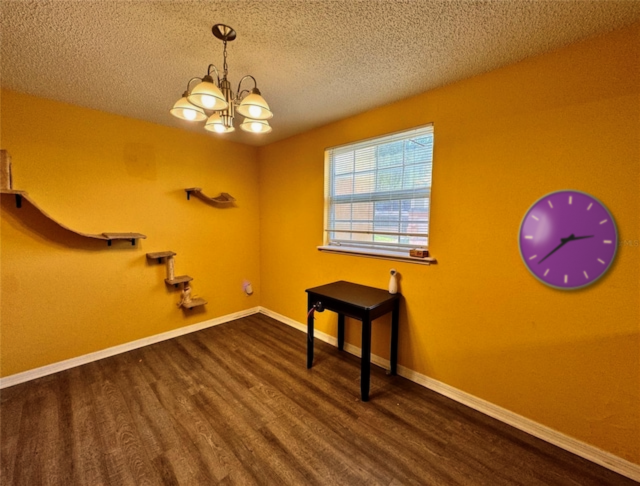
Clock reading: 2.38
